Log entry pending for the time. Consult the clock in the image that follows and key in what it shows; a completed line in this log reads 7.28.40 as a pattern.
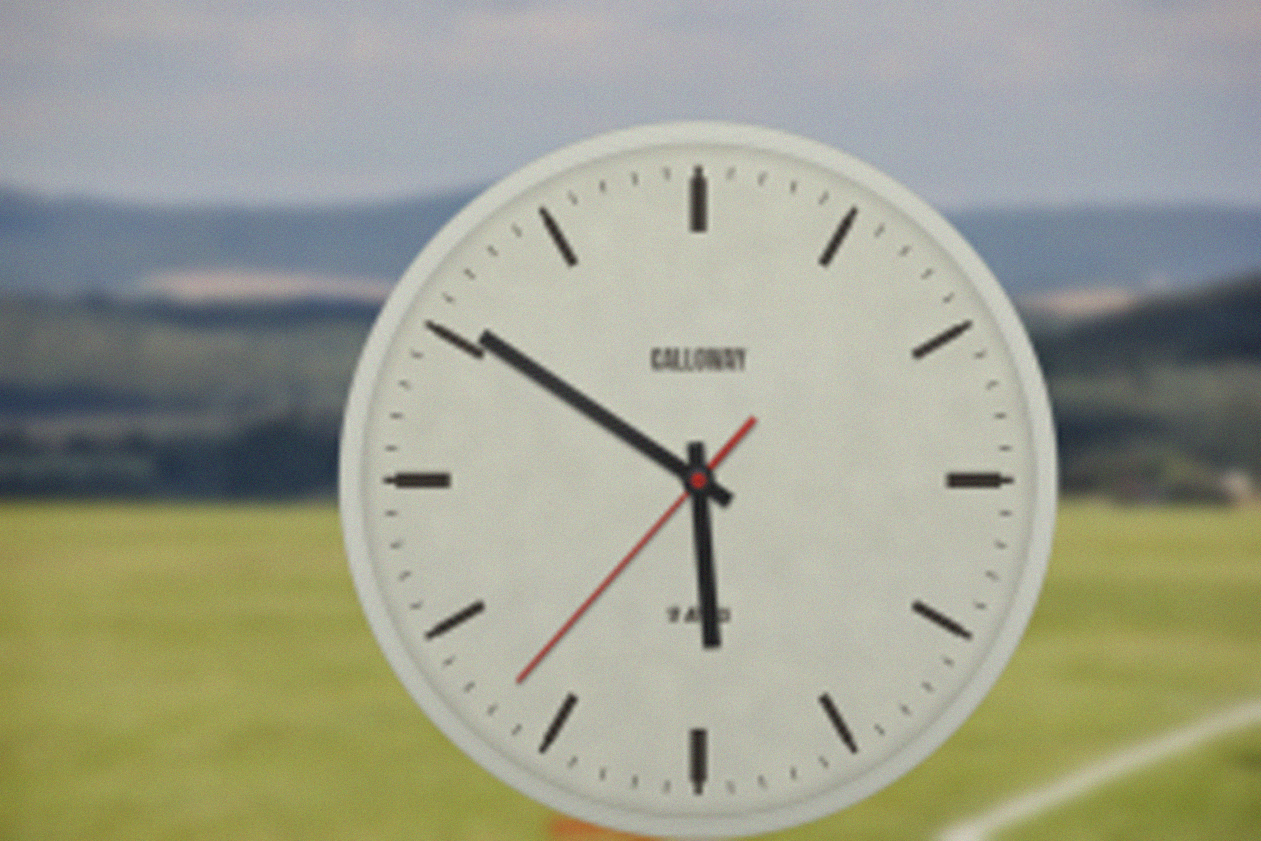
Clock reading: 5.50.37
